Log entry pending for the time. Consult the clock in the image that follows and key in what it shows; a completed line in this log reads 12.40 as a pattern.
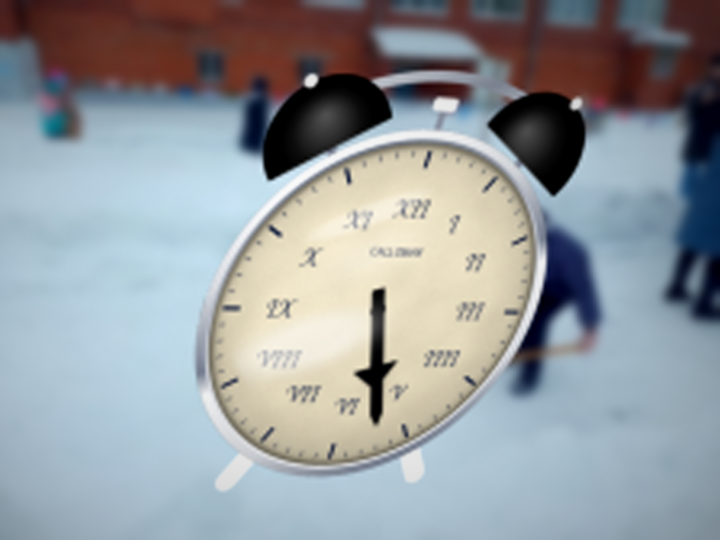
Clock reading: 5.27
